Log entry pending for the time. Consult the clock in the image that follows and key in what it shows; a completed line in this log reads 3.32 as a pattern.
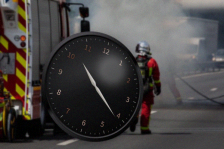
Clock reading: 10.21
